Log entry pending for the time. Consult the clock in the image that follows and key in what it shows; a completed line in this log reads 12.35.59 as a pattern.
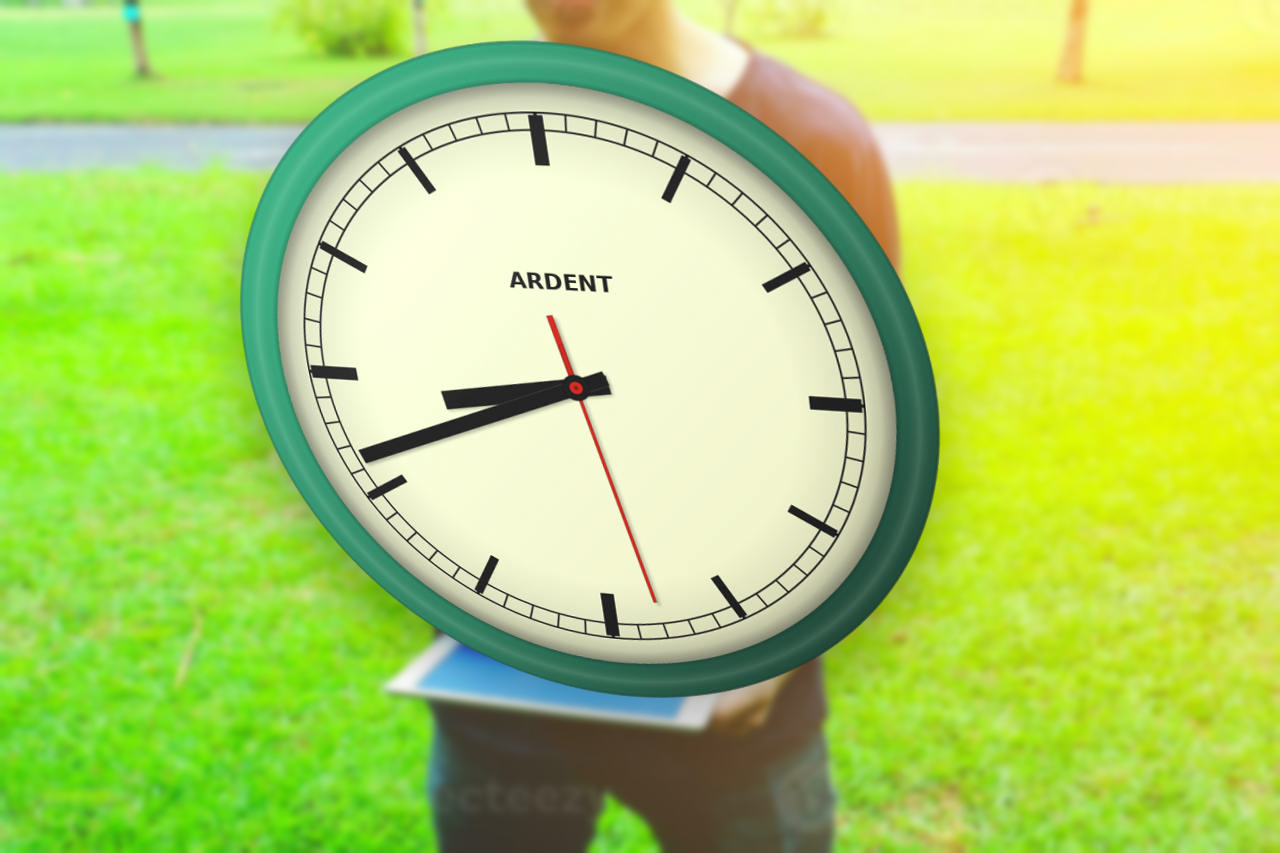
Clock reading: 8.41.28
